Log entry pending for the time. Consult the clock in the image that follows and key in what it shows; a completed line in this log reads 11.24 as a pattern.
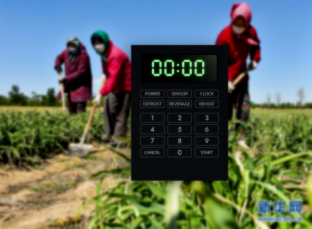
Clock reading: 0.00
